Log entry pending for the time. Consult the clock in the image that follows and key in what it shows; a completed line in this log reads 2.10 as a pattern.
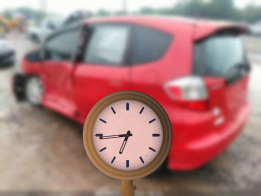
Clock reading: 6.44
